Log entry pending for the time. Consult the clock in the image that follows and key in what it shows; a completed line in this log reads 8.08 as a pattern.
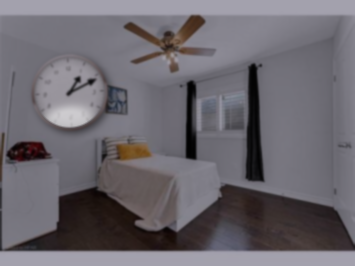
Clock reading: 1.11
